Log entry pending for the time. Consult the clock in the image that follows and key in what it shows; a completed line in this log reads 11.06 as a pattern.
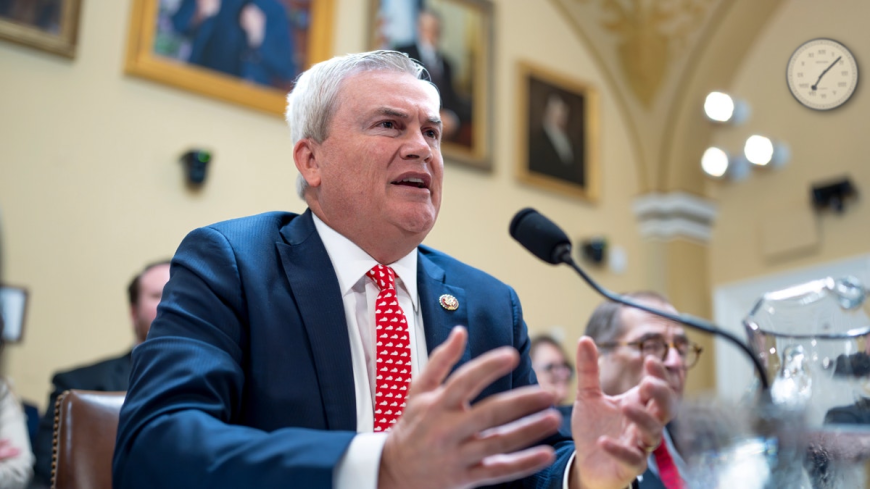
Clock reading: 7.08
